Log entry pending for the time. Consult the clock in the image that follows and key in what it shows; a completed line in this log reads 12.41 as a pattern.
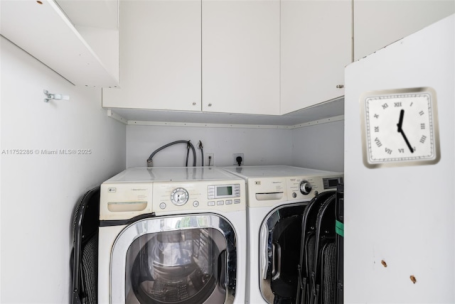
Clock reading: 12.26
